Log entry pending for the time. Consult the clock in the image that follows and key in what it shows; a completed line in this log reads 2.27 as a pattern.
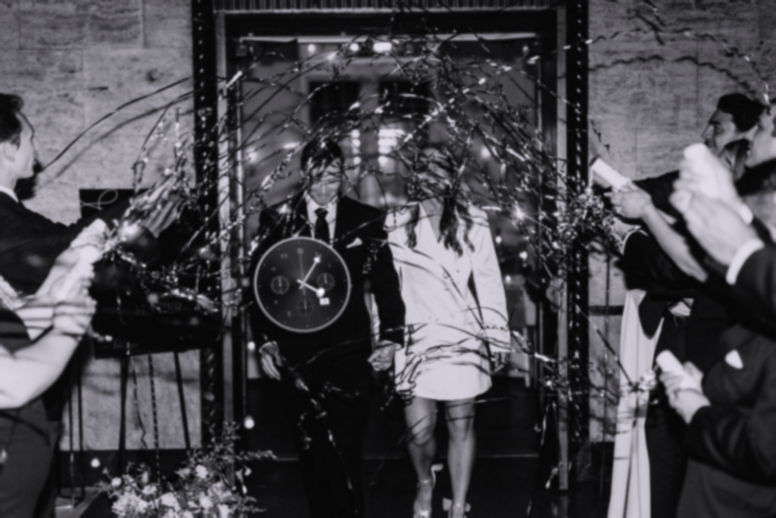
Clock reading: 4.06
